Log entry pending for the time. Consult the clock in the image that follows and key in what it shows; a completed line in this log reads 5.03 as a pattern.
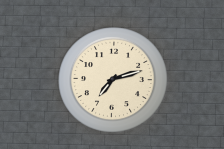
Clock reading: 7.12
